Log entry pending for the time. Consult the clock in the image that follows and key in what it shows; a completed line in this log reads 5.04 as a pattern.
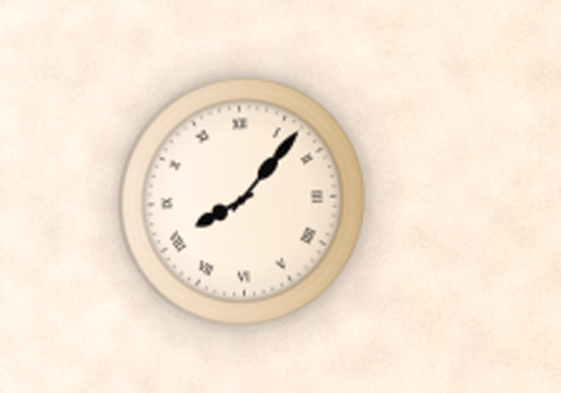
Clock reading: 8.07
